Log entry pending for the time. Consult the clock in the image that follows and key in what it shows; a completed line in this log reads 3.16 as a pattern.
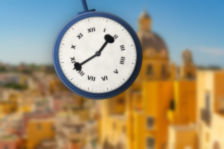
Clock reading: 1.42
